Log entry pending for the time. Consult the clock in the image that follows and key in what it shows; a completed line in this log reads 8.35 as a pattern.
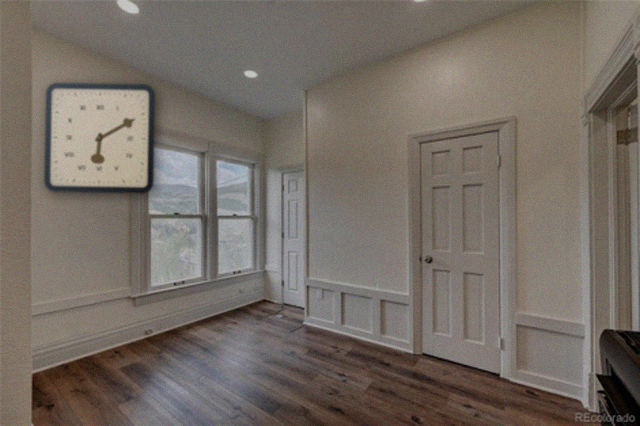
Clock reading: 6.10
